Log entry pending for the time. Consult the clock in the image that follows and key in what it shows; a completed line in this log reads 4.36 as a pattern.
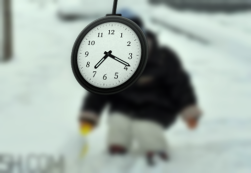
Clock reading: 7.19
